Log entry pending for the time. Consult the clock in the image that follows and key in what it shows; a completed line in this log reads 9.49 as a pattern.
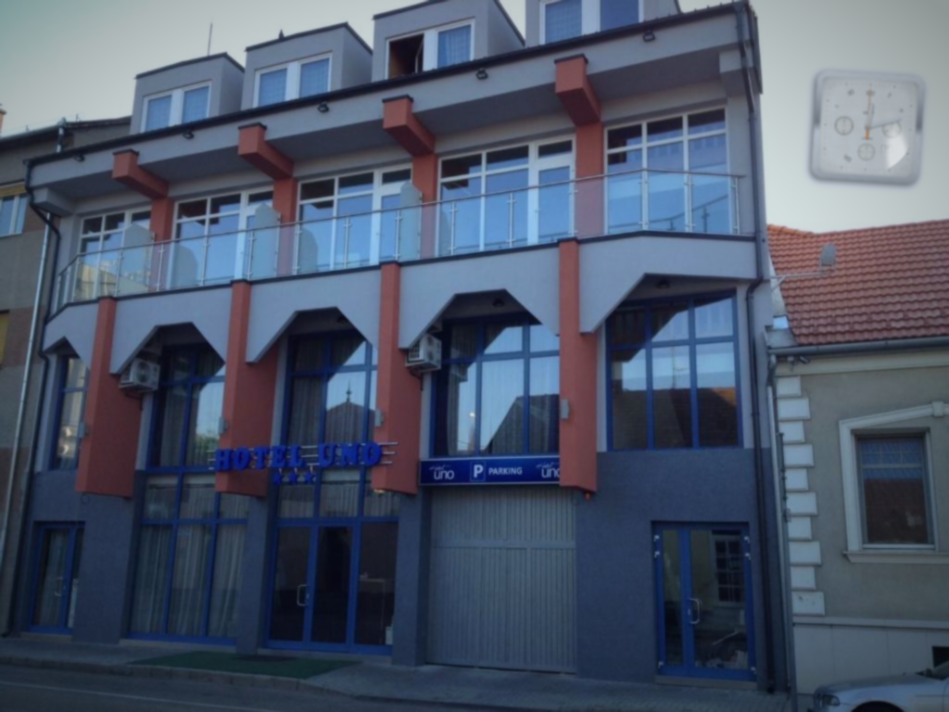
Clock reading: 12.12
